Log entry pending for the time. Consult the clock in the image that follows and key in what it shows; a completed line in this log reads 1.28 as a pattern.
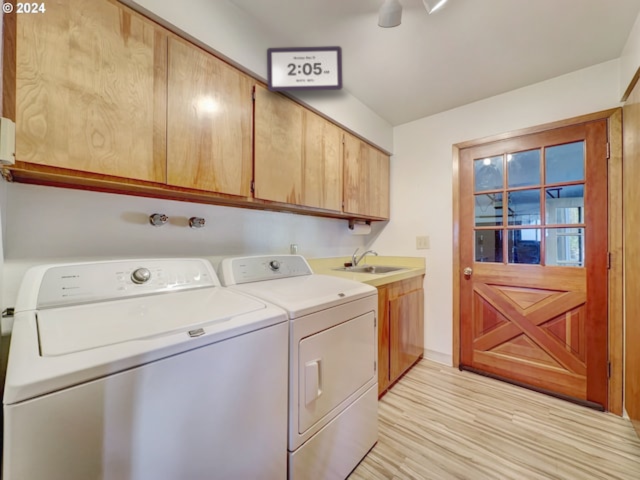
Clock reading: 2.05
